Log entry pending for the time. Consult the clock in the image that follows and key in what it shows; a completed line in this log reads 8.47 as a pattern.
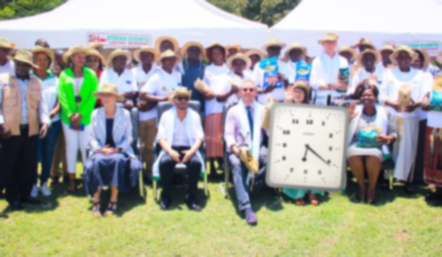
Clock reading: 6.21
